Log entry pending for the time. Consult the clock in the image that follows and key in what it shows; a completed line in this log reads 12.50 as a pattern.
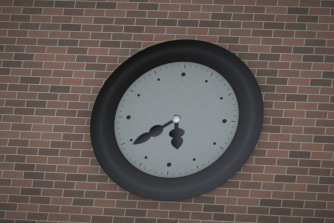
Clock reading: 5.39
